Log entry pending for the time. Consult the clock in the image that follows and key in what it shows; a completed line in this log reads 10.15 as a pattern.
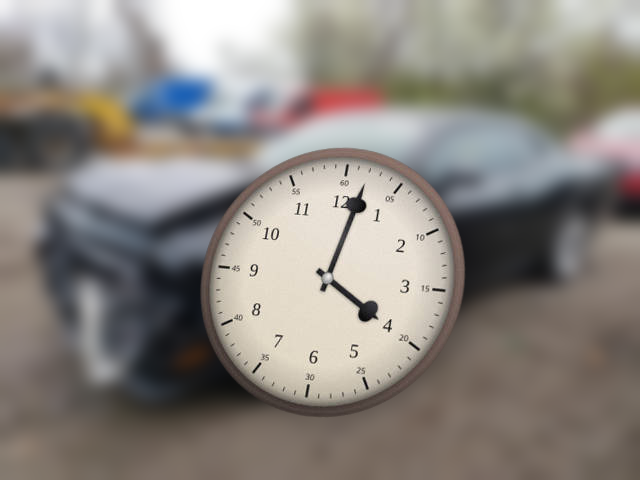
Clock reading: 4.02
